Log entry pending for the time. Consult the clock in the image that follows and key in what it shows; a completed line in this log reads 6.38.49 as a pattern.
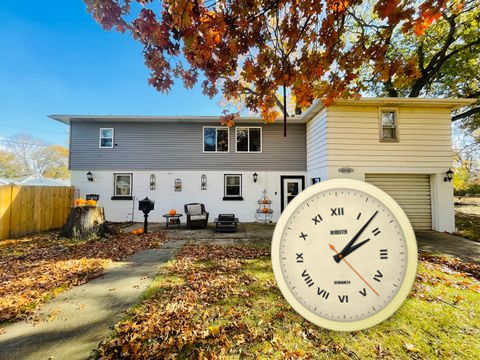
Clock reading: 2.07.23
